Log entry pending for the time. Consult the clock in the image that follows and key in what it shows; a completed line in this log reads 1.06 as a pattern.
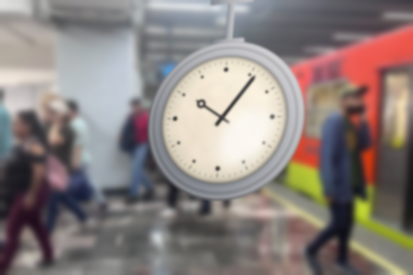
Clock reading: 10.06
